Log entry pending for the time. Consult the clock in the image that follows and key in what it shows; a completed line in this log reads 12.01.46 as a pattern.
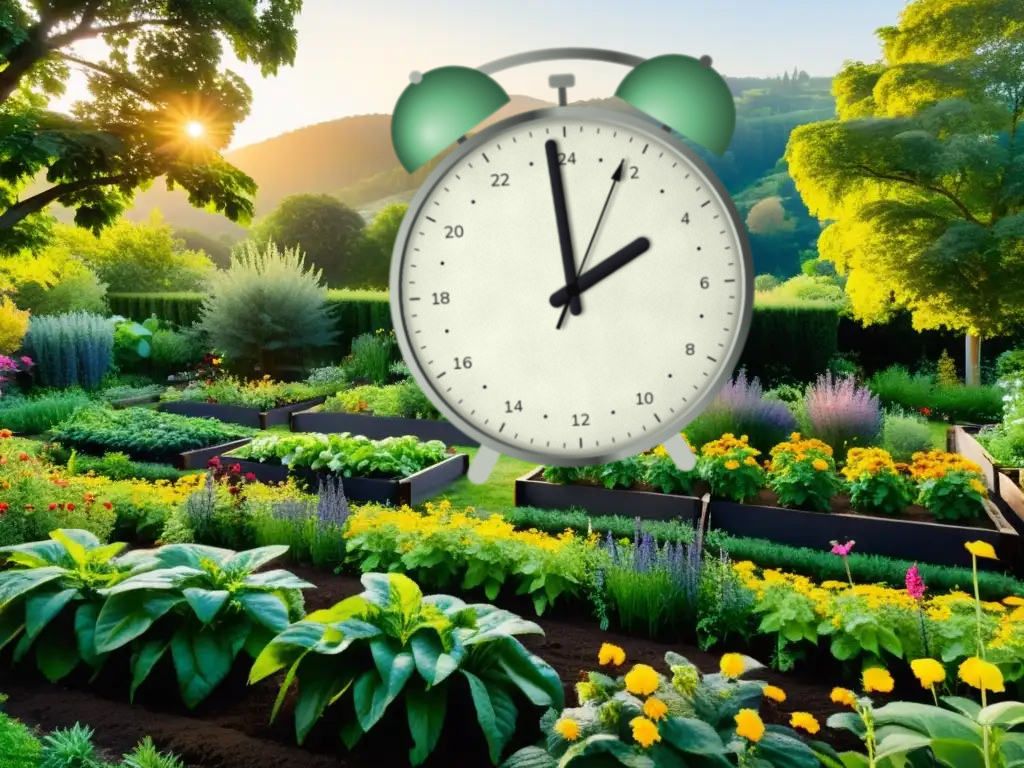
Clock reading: 3.59.04
